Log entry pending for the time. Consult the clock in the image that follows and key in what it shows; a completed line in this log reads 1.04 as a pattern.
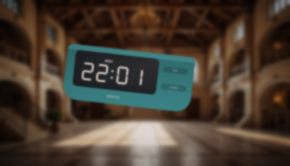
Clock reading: 22.01
